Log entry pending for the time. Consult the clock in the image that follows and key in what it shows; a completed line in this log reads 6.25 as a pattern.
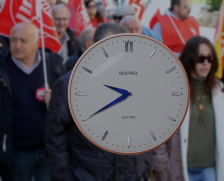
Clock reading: 9.40
